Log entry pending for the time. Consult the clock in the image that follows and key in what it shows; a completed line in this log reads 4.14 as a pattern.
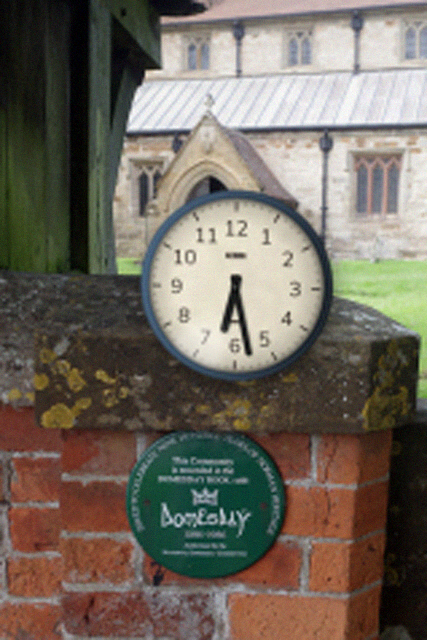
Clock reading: 6.28
